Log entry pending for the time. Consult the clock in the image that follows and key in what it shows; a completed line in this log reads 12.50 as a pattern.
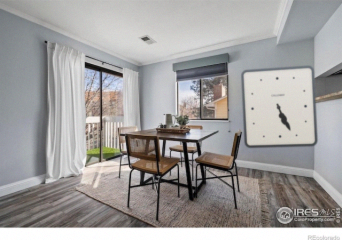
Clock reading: 5.26
